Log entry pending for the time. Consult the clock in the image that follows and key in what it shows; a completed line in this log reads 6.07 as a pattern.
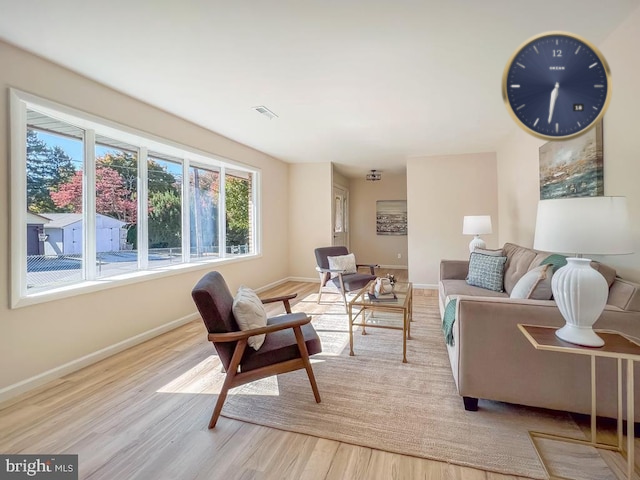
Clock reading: 6.32
